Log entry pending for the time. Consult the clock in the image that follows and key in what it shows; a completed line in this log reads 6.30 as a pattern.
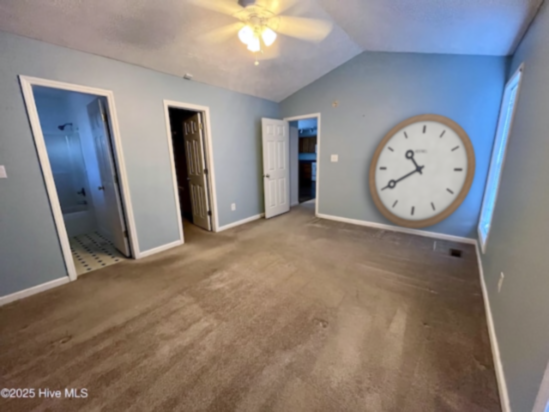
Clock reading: 10.40
